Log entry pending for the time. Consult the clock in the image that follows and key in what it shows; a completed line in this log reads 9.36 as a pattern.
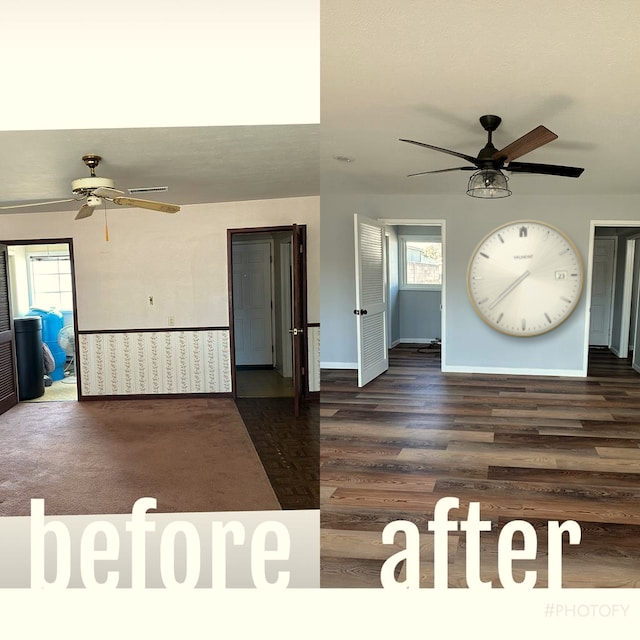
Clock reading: 7.38
